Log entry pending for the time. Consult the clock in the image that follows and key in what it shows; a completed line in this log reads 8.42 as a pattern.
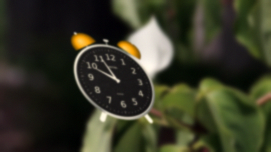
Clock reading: 9.56
